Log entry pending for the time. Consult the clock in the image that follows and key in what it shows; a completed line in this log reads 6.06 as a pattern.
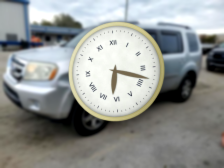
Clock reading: 6.18
